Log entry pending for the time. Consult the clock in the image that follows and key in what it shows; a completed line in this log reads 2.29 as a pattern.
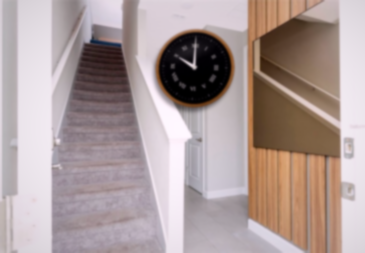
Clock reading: 10.00
